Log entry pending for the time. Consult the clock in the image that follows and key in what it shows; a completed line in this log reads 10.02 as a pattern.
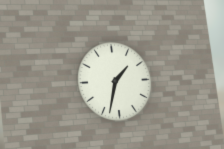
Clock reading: 1.33
